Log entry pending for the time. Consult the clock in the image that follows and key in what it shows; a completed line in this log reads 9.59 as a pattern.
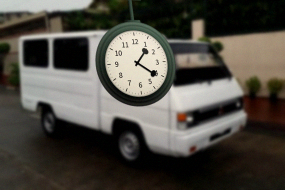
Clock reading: 1.21
